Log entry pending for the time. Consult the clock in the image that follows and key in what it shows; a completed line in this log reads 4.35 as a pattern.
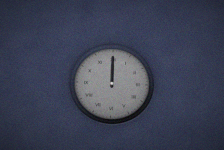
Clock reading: 12.00
